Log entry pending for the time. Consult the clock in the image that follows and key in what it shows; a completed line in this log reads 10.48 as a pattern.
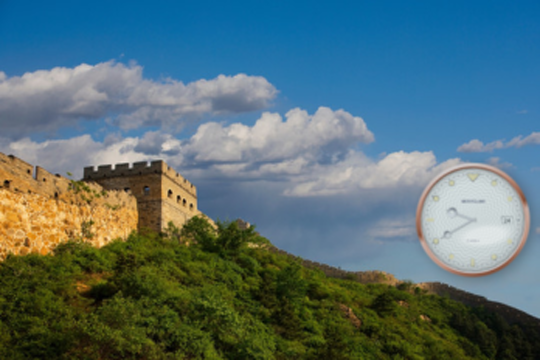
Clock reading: 9.40
